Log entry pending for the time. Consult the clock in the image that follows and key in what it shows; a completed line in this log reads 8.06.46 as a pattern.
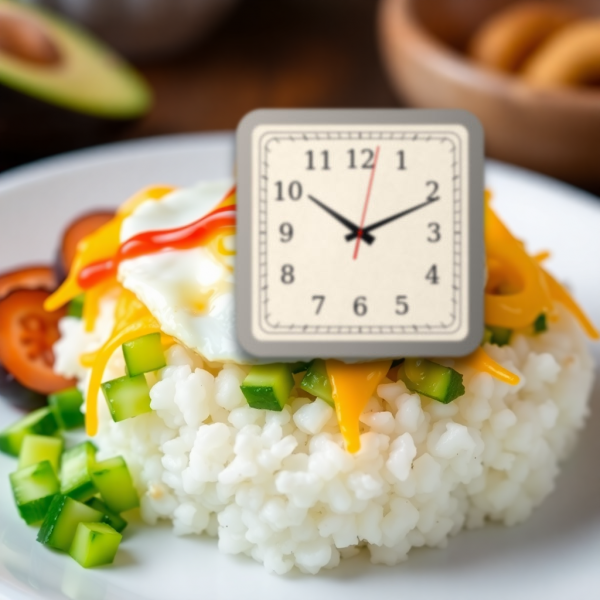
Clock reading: 10.11.02
